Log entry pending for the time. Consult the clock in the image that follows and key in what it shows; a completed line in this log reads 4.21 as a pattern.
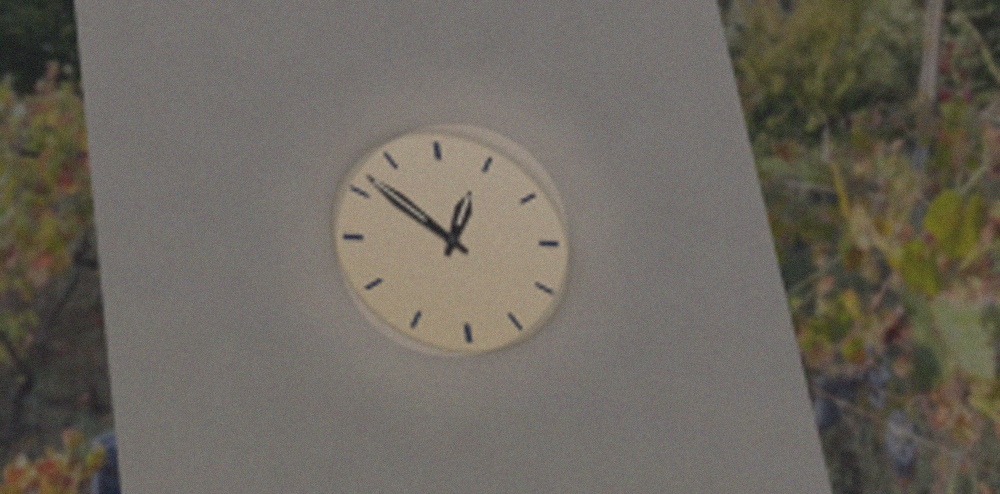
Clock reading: 12.52
